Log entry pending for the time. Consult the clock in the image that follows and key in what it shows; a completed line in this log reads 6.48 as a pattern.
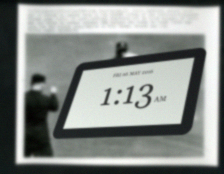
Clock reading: 1.13
